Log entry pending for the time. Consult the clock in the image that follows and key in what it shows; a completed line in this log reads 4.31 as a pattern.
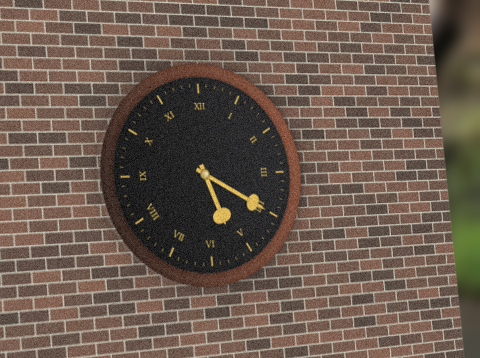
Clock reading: 5.20
